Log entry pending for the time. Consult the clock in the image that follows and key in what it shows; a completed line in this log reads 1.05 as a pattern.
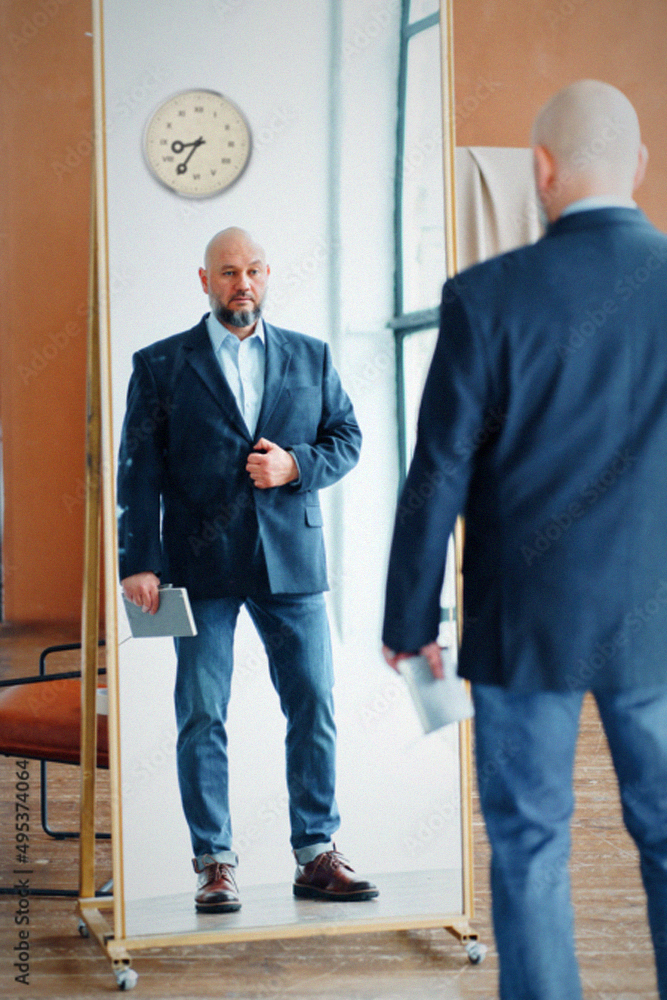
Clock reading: 8.35
